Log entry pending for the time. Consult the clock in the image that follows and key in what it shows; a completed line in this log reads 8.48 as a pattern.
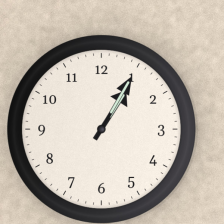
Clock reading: 1.05
